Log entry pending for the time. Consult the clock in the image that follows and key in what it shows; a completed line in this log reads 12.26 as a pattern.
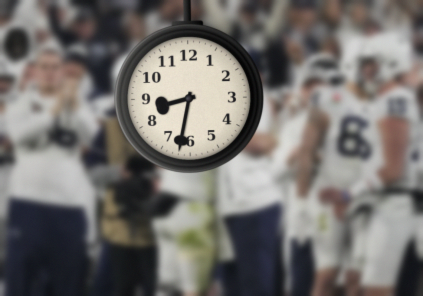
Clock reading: 8.32
